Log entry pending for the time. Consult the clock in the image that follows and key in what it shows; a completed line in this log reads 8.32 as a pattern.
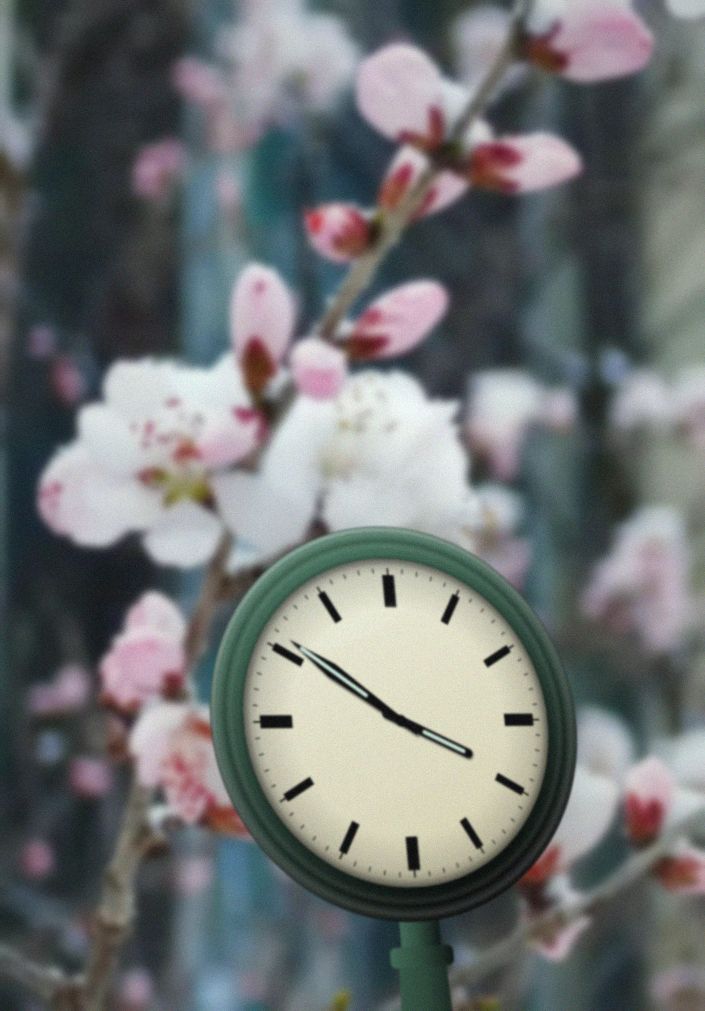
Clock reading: 3.51
